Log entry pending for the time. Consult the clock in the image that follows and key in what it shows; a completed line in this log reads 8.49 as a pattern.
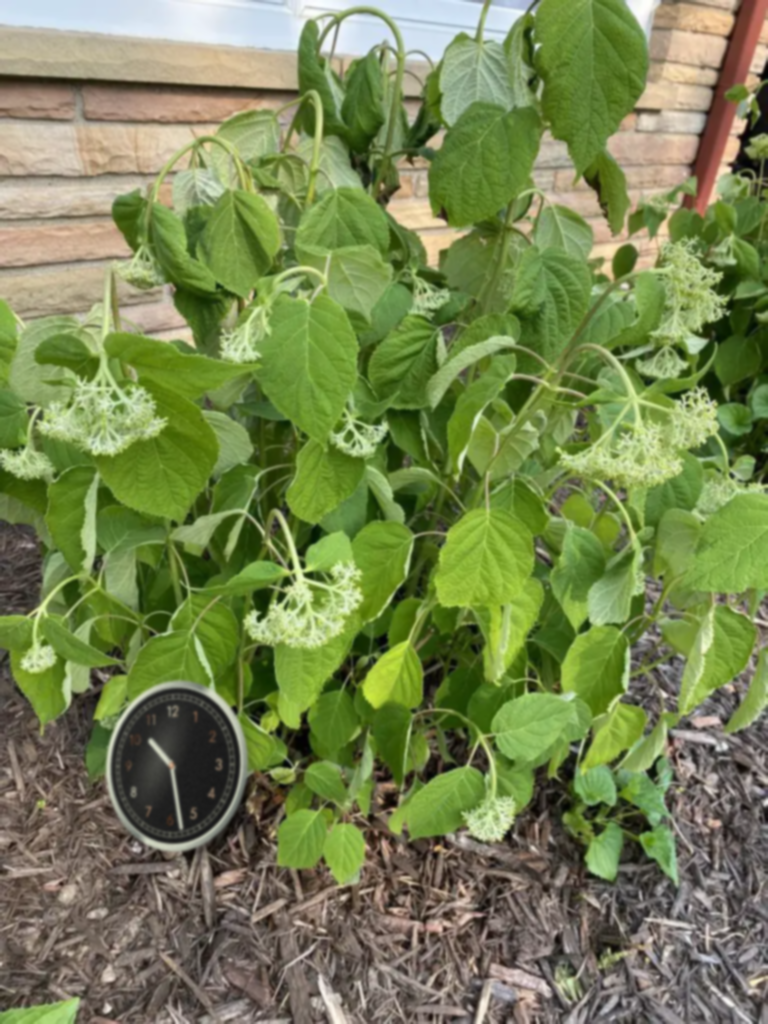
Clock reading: 10.28
